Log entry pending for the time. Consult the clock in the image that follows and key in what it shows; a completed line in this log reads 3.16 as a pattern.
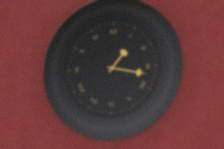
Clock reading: 1.17
